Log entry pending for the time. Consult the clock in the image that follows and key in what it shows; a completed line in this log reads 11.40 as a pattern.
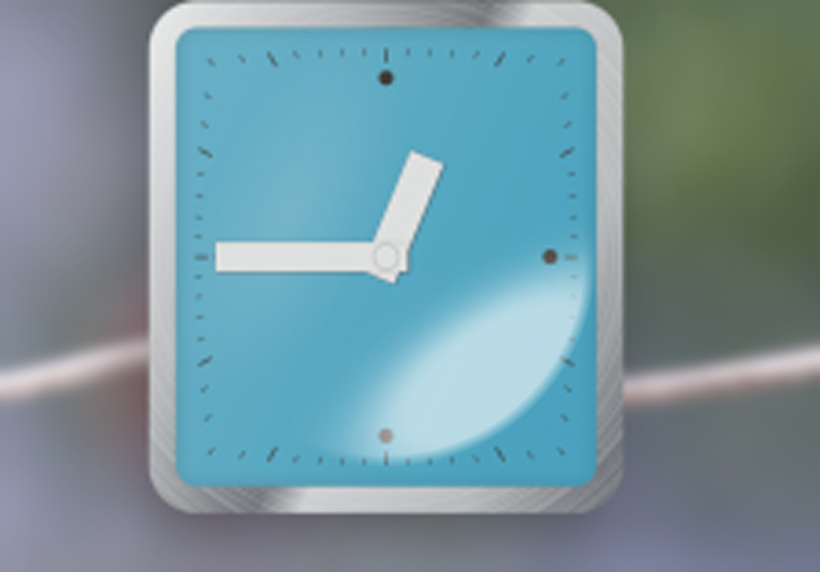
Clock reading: 12.45
